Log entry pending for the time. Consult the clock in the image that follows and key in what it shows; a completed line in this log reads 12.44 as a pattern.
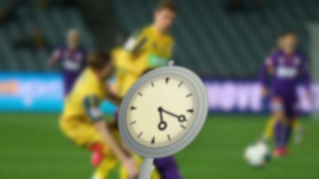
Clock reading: 5.18
